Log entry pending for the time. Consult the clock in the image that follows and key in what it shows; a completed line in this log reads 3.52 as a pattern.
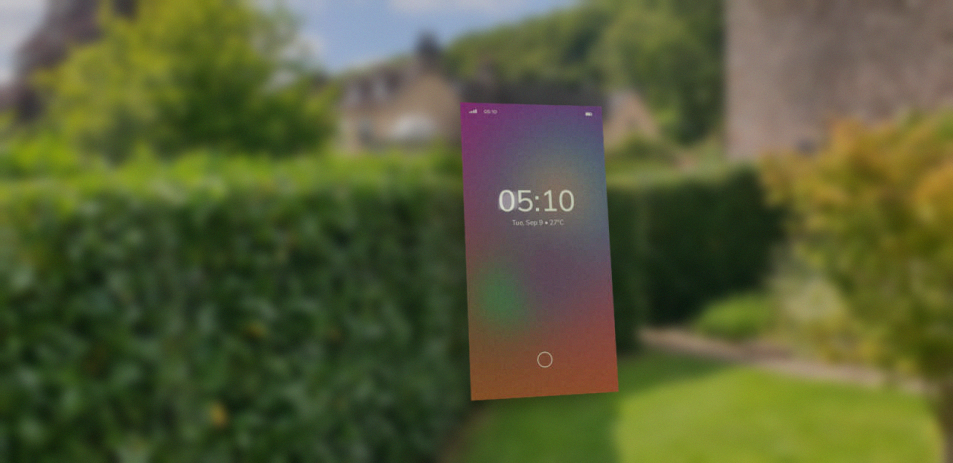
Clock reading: 5.10
